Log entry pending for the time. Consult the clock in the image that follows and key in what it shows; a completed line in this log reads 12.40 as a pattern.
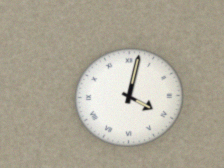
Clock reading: 4.02
